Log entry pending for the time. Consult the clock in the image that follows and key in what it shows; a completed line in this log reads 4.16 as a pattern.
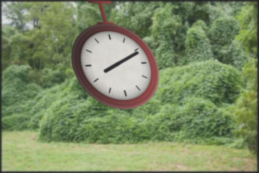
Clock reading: 8.11
